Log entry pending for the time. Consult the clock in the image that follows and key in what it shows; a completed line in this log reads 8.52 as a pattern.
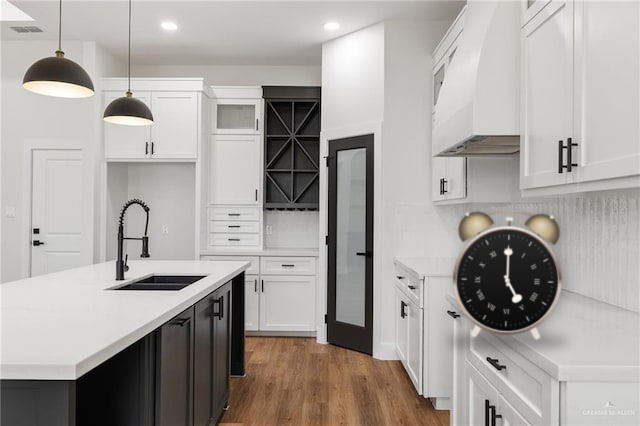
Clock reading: 5.00
